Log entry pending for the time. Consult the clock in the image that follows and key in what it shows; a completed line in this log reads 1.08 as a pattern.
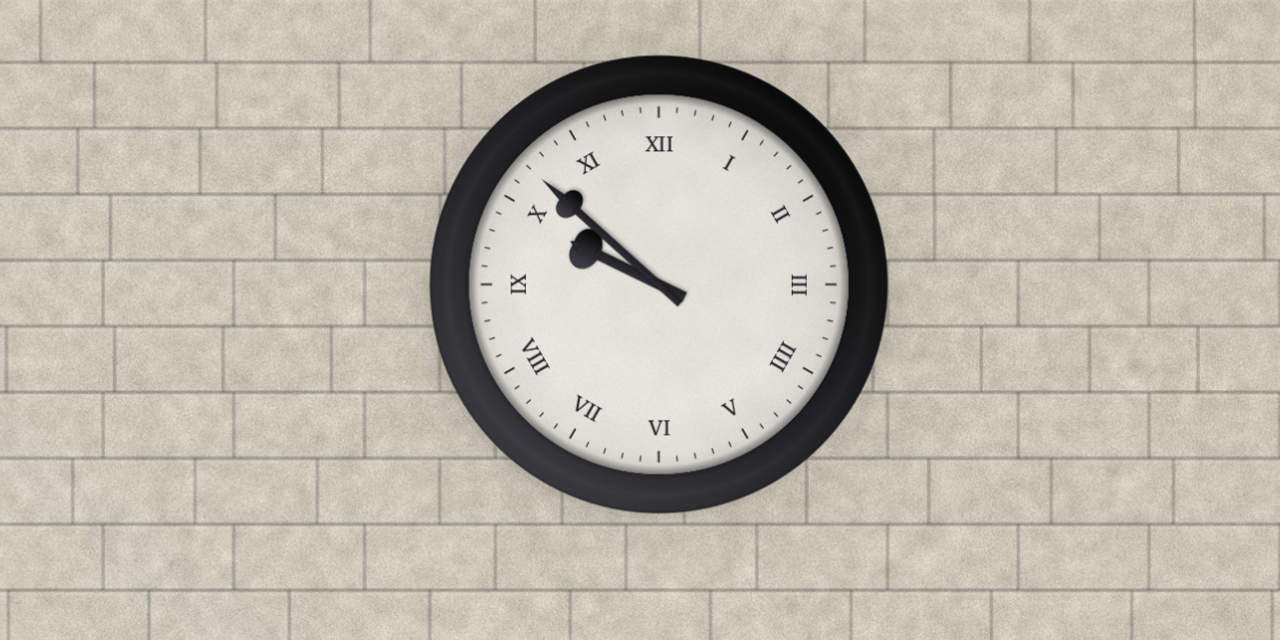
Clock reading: 9.52
